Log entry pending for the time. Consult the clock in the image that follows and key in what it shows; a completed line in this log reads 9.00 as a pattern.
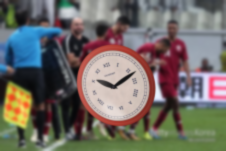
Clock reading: 10.12
